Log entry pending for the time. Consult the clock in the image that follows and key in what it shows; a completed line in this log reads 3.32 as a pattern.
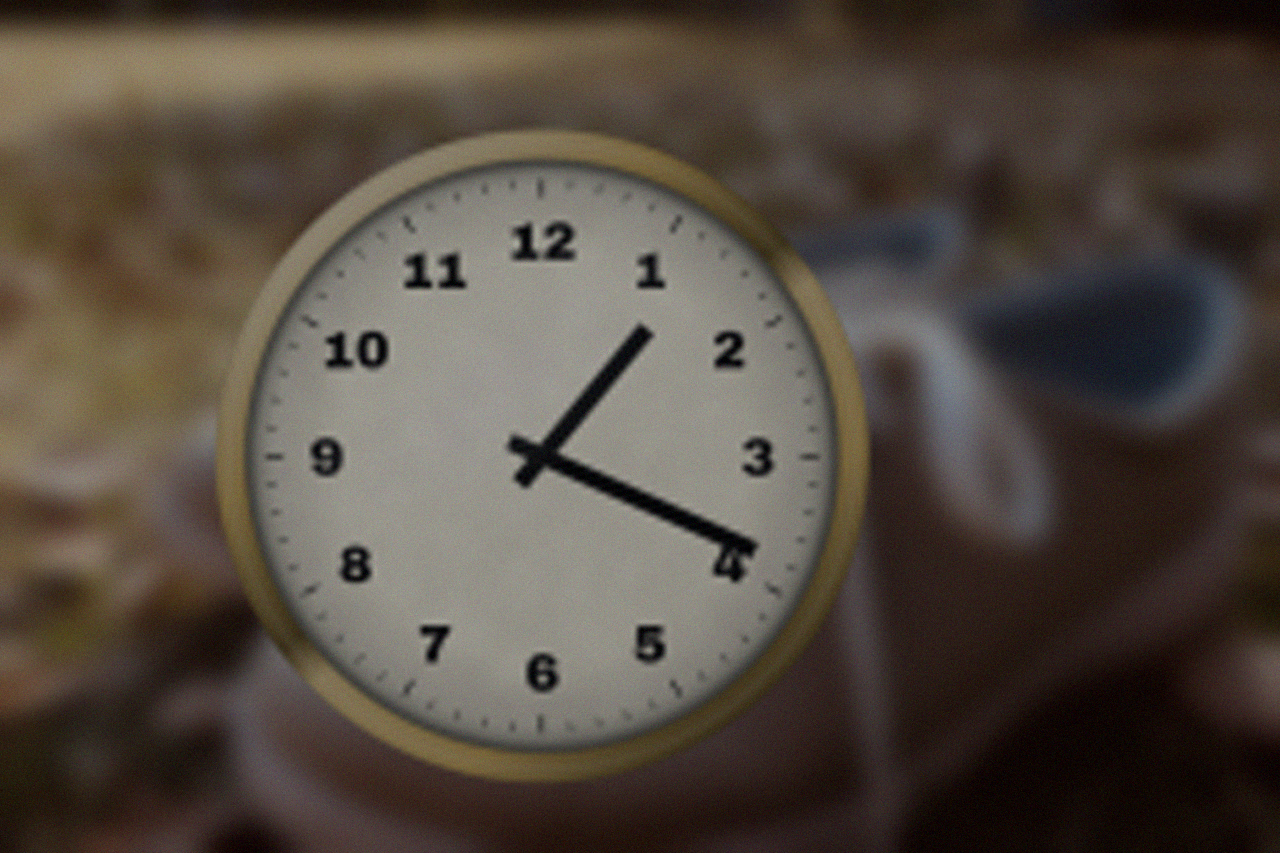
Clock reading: 1.19
